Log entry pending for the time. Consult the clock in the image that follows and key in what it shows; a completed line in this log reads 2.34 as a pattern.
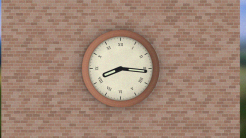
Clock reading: 8.16
